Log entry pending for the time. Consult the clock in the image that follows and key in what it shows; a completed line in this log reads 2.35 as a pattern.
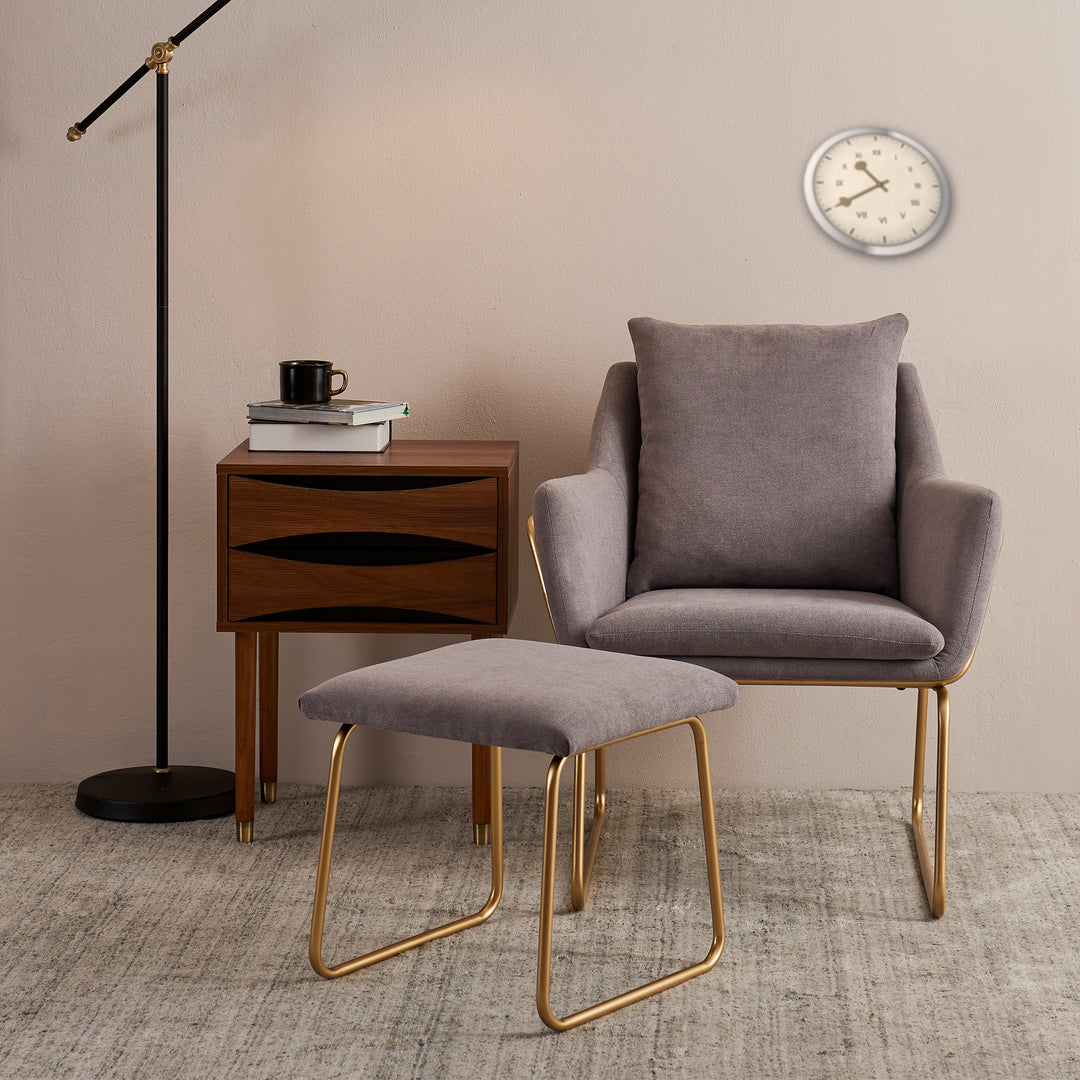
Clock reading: 10.40
